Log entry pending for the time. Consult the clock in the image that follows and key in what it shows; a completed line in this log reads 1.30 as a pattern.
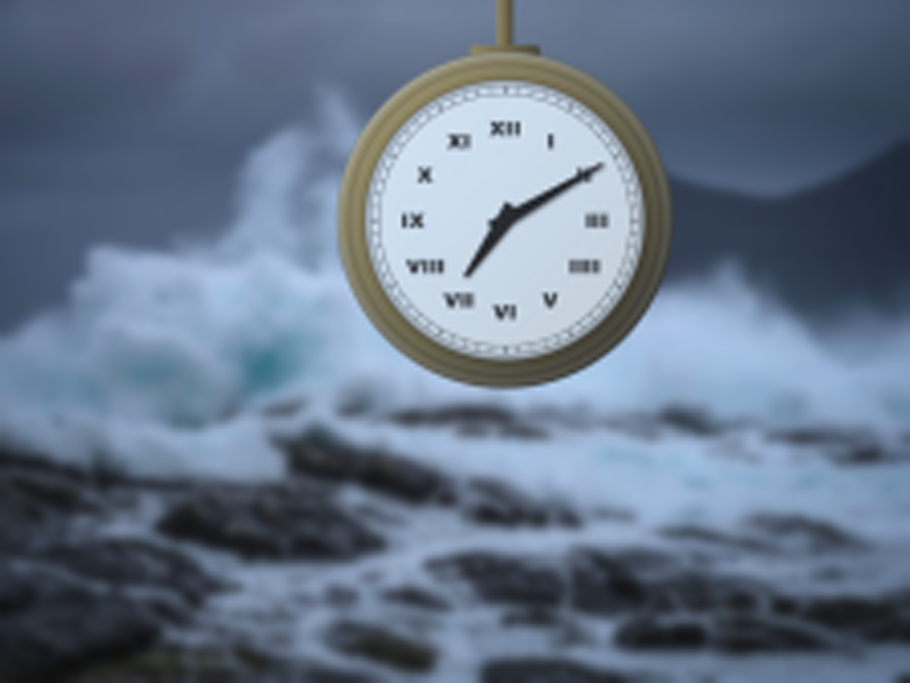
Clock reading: 7.10
